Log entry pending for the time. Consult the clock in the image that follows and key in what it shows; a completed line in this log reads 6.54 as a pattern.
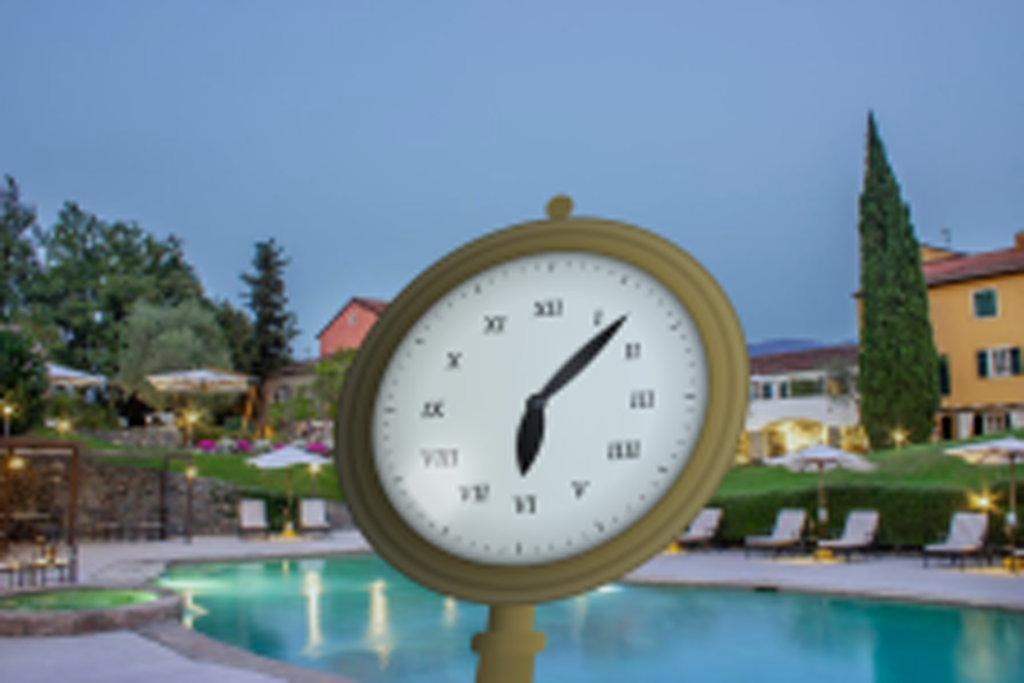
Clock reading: 6.07
